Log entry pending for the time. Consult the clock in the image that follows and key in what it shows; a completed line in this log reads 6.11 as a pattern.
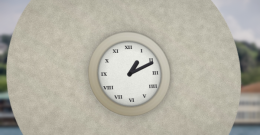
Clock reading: 1.11
